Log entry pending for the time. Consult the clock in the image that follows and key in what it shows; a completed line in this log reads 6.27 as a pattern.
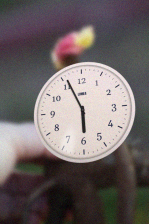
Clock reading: 5.56
